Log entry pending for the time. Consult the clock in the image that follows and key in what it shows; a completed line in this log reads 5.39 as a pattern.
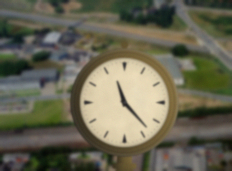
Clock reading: 11.23
